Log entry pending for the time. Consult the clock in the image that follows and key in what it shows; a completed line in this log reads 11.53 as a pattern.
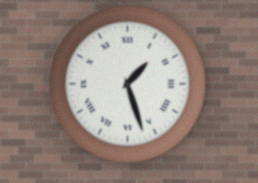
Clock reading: 1.27
